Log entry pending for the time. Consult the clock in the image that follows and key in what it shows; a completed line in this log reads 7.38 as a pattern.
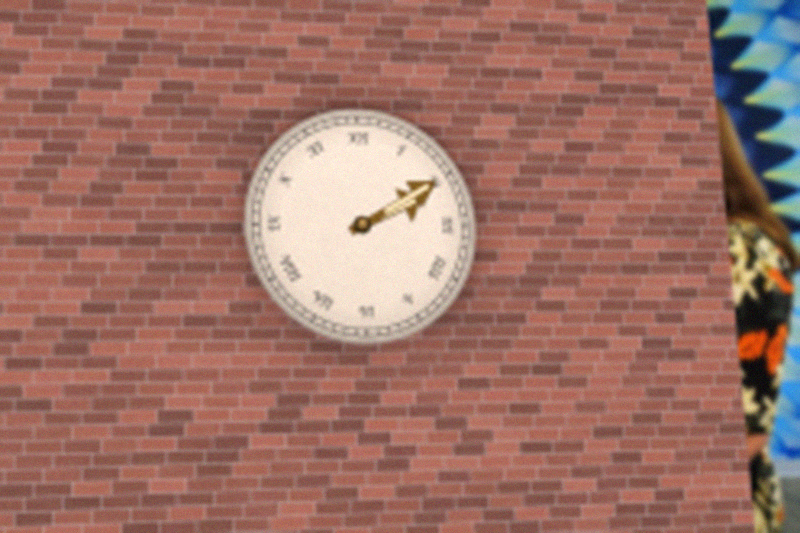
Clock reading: 2.10
